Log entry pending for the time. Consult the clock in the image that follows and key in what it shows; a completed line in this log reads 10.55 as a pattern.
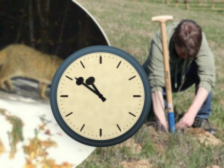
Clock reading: 10.51
